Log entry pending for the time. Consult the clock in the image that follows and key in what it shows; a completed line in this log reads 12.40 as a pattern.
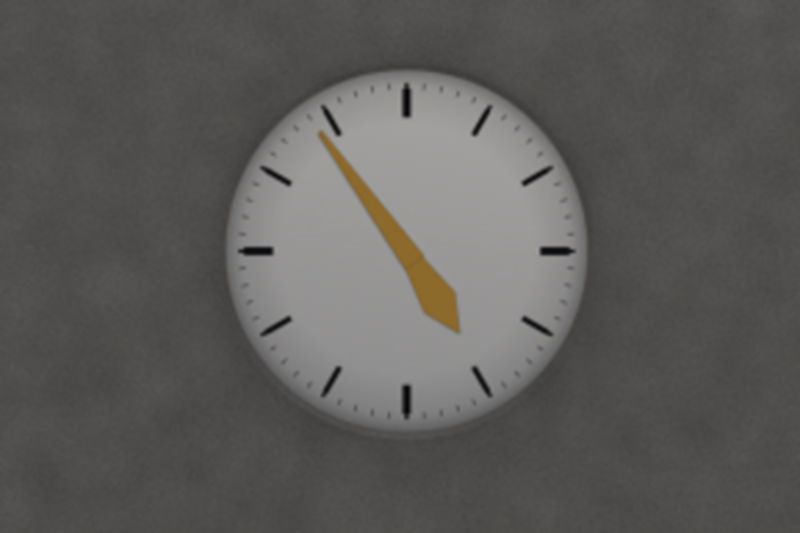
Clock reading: 4.54
